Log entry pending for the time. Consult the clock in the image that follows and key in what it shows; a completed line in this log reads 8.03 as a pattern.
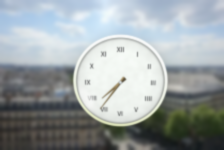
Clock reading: 7.36
